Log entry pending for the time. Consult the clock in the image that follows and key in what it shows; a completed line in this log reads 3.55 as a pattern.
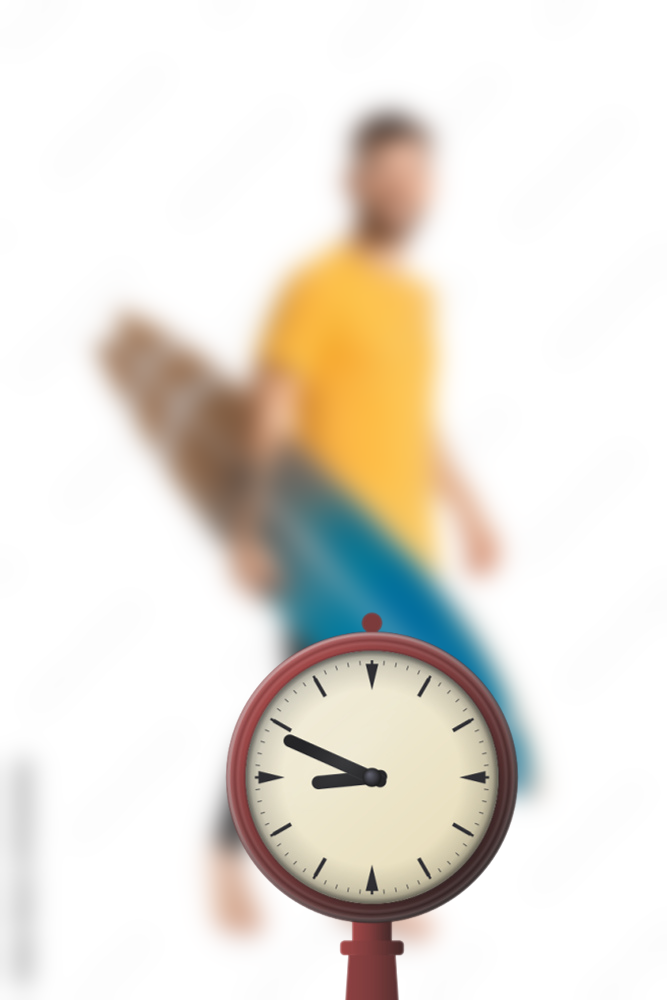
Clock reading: 8.49
